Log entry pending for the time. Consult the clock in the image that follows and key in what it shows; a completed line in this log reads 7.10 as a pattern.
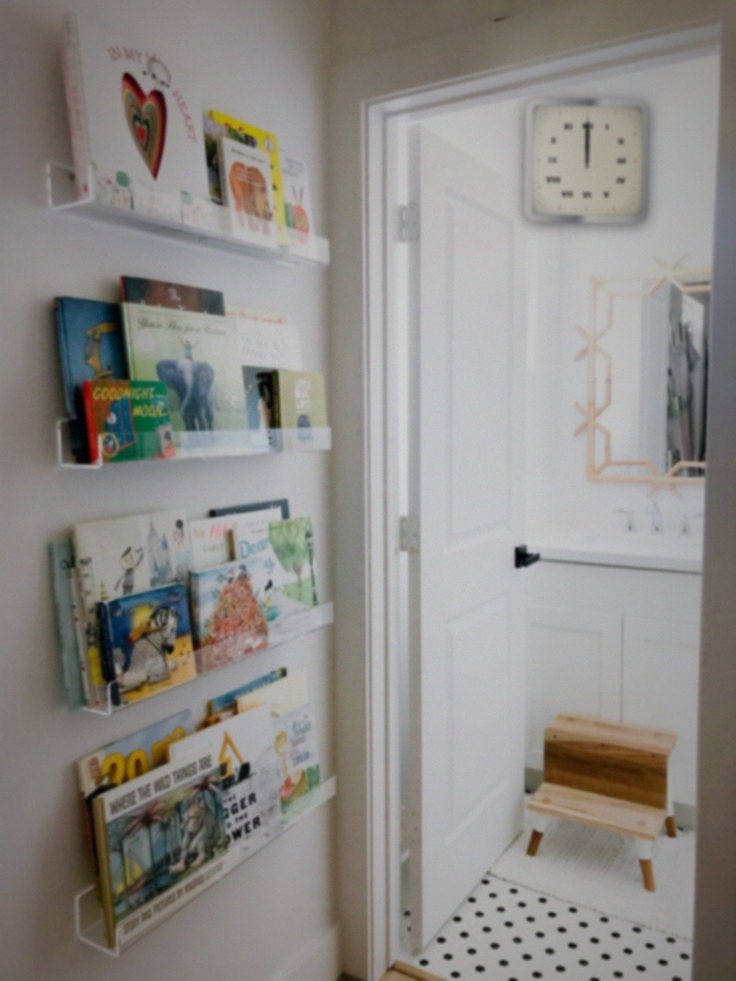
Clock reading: 12.00
